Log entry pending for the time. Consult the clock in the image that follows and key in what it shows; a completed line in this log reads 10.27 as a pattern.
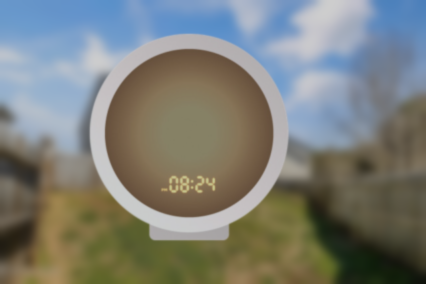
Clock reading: 8.24
